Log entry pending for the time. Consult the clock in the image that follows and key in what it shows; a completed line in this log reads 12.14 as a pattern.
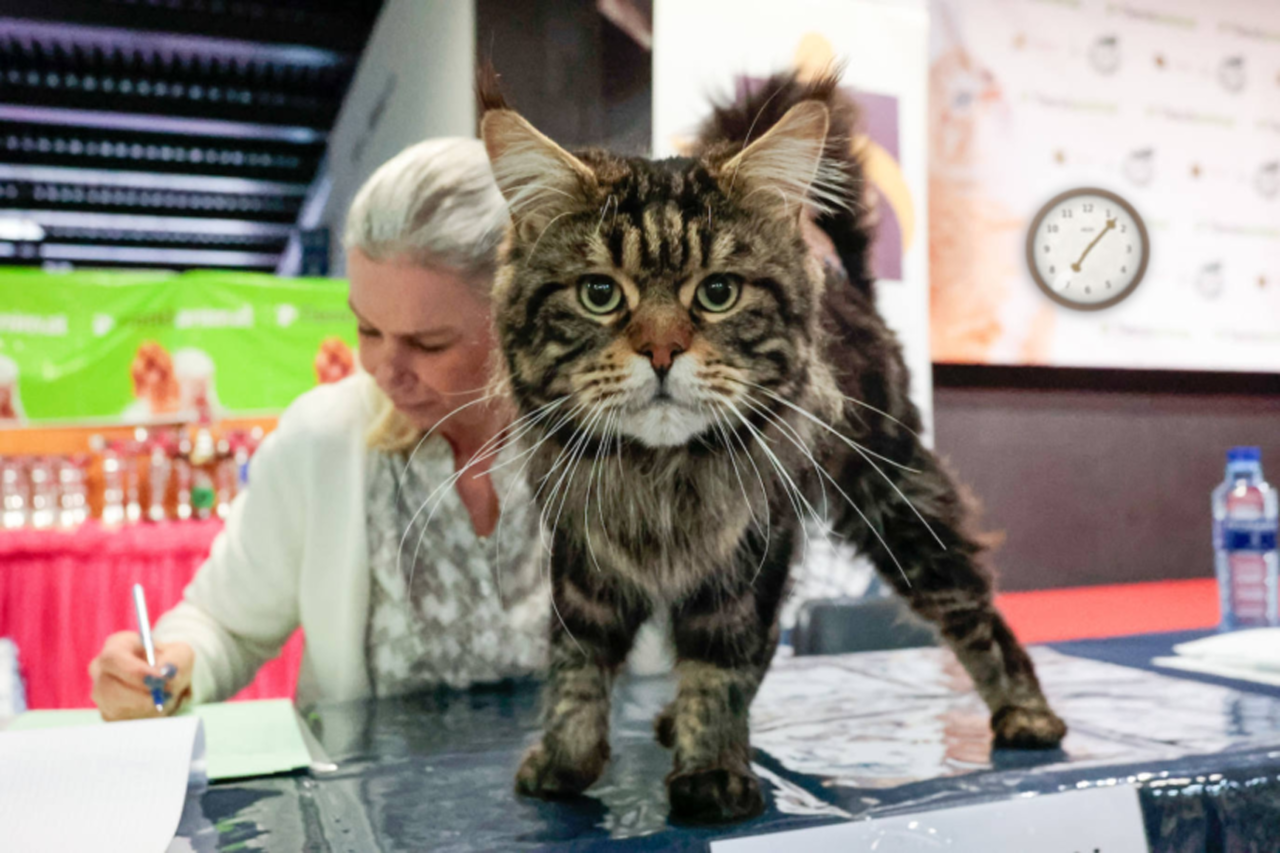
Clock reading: 7.07
